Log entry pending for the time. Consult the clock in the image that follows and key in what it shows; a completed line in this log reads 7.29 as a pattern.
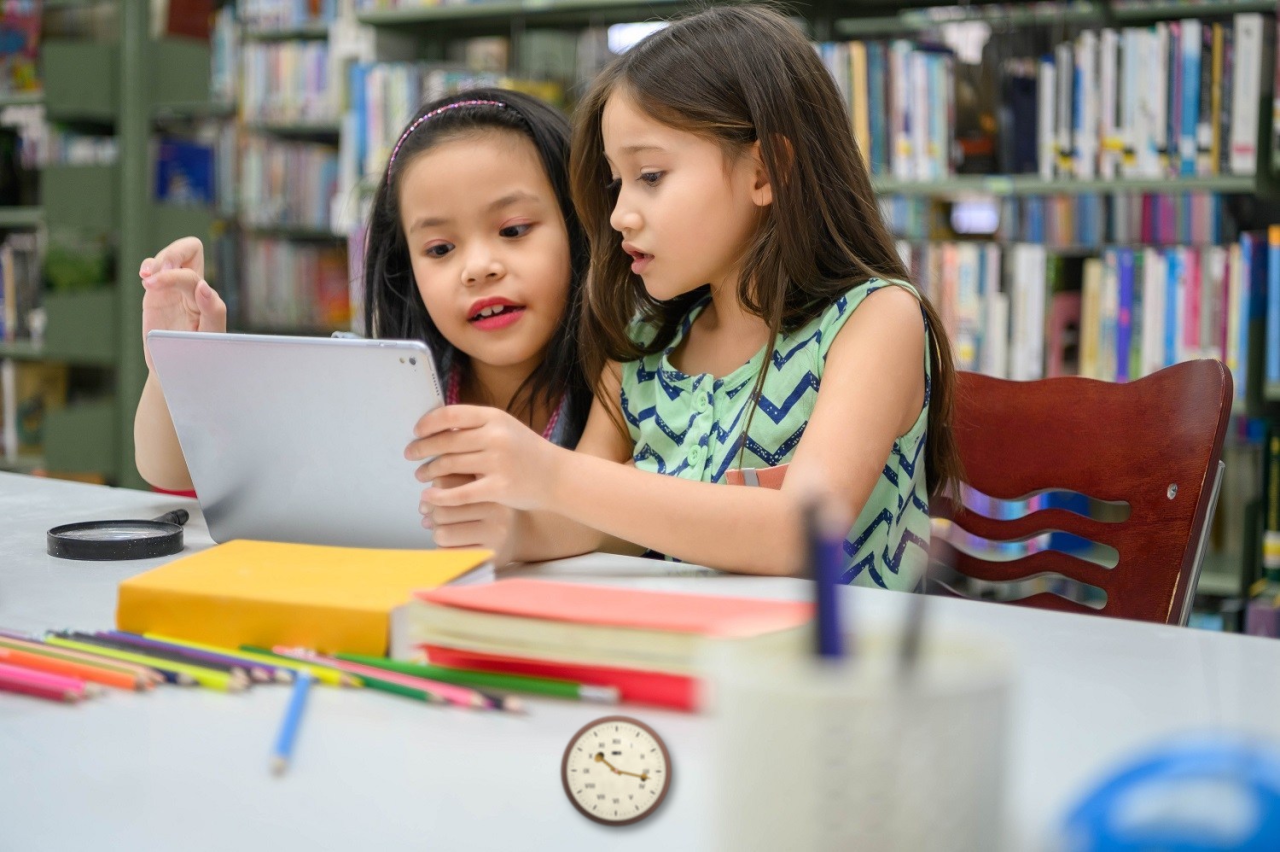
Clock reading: 10.17
